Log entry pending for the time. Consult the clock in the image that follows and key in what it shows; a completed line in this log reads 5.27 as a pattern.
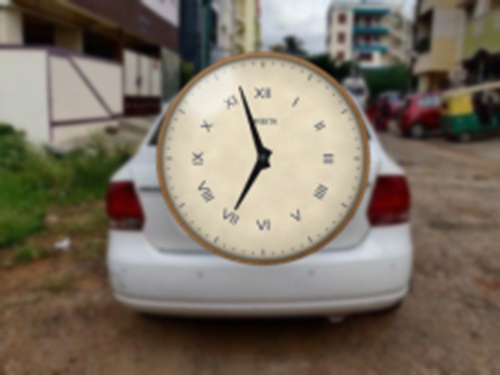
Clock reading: 6.57
